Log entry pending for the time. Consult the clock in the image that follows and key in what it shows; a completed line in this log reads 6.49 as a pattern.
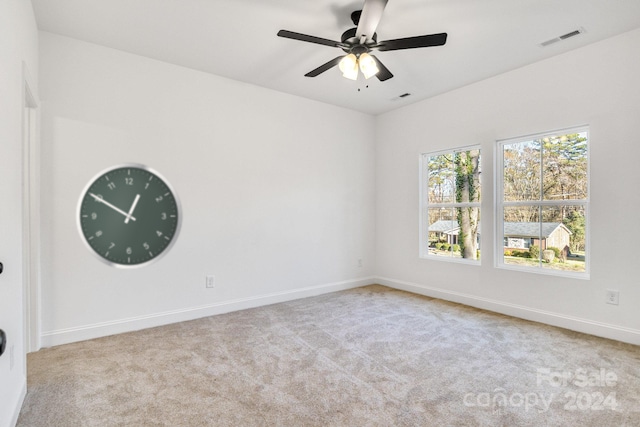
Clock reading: 12.50
